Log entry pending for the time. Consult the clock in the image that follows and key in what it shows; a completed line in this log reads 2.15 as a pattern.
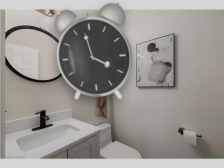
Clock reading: 3.58
